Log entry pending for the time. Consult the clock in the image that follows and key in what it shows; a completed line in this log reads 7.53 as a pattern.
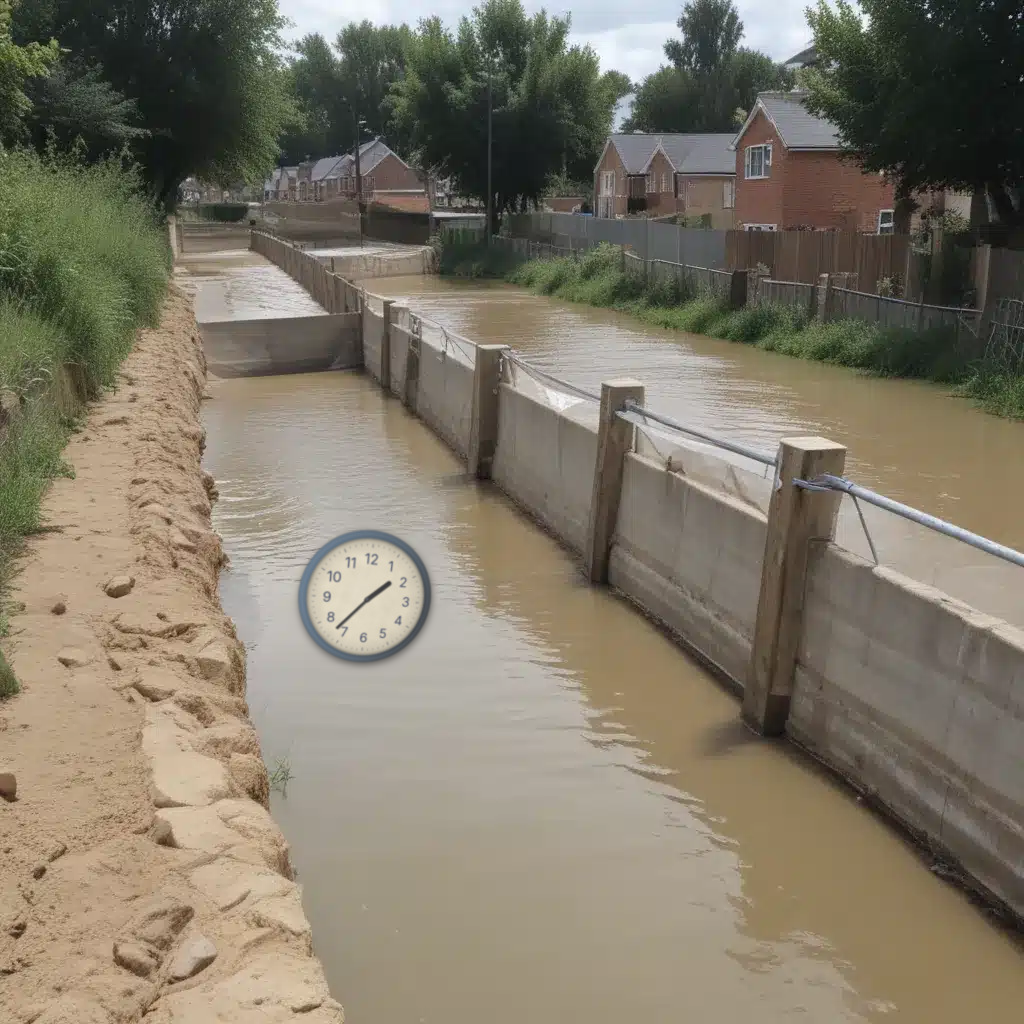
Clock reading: 1.37
